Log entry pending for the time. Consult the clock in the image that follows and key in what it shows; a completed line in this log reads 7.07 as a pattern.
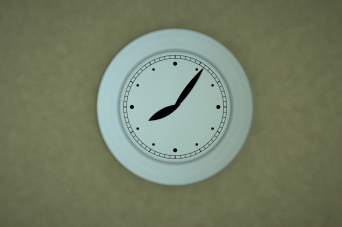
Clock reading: 8.06
